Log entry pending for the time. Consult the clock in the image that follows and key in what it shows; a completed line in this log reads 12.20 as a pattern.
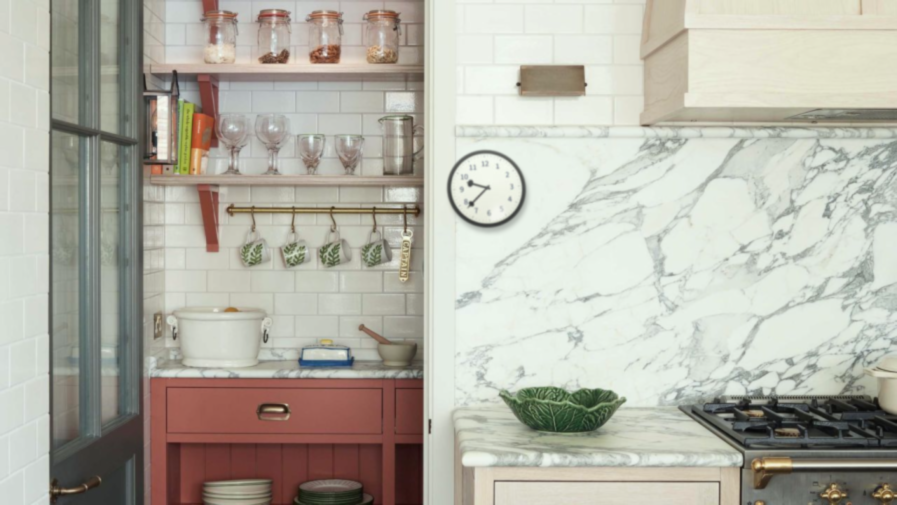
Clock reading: 9.38
